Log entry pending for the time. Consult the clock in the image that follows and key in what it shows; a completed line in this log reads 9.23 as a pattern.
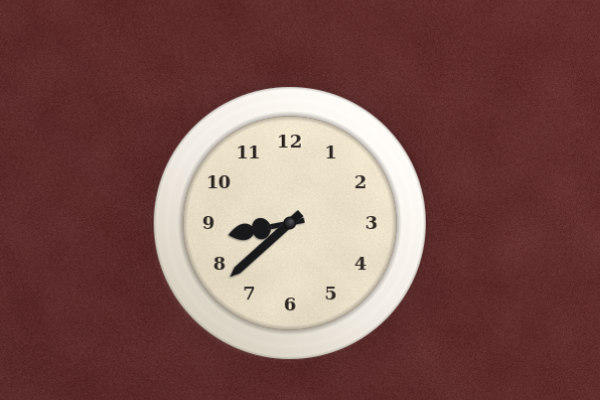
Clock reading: 8.38
